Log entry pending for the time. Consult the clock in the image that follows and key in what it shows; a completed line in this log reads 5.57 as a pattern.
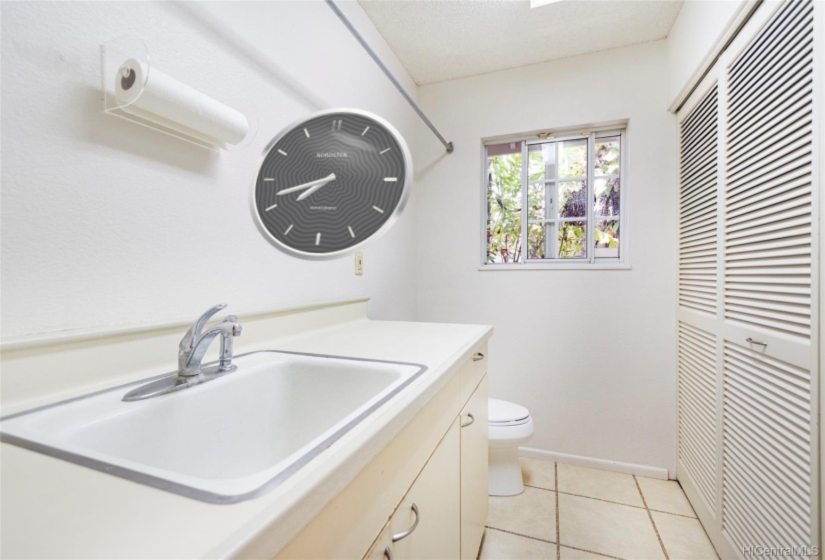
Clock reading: 7.42
